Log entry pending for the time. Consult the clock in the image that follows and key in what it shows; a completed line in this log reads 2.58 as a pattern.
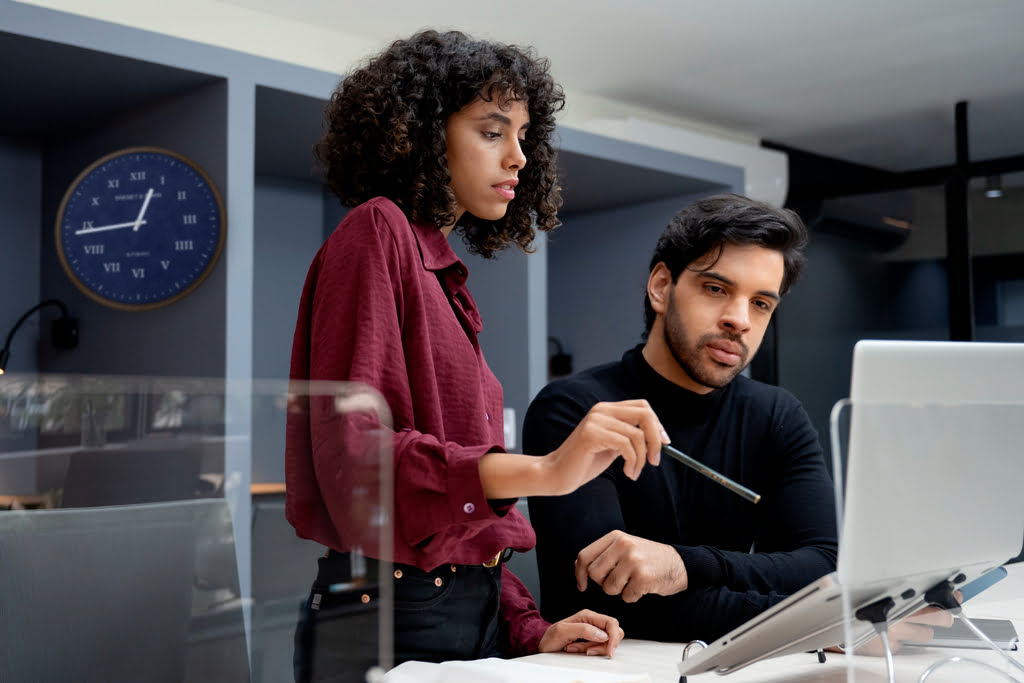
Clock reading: 12.44
